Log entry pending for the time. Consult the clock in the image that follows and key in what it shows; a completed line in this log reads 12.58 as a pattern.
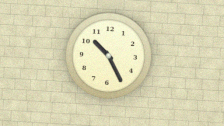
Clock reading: 10.25
